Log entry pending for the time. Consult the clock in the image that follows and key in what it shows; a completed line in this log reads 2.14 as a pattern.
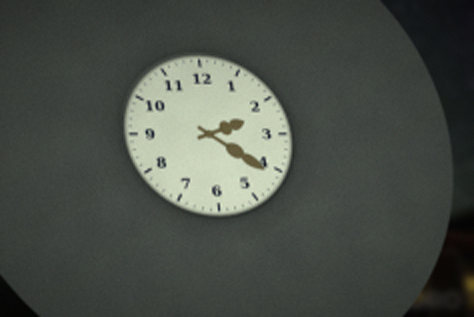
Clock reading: 2.21
